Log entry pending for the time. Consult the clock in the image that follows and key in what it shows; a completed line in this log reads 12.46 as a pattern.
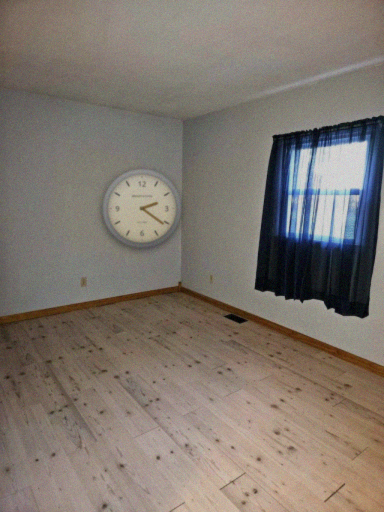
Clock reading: 2.21
